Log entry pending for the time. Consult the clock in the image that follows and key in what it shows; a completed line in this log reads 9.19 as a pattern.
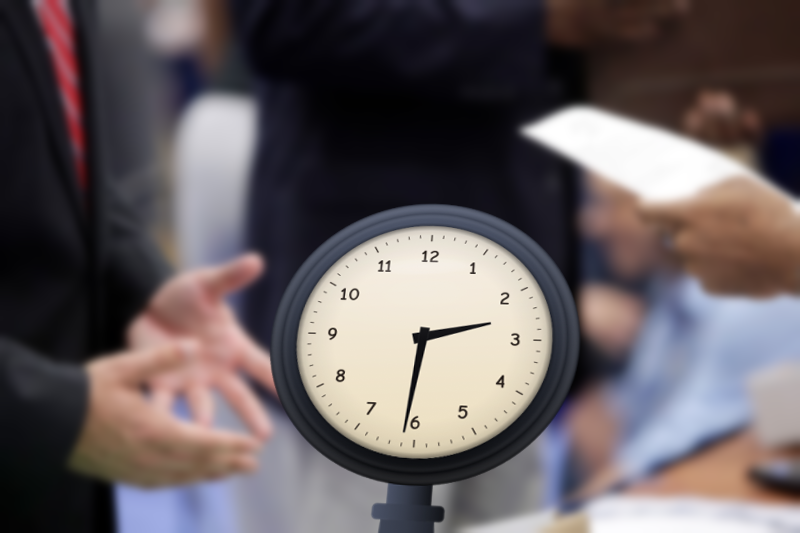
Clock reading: 2.31
